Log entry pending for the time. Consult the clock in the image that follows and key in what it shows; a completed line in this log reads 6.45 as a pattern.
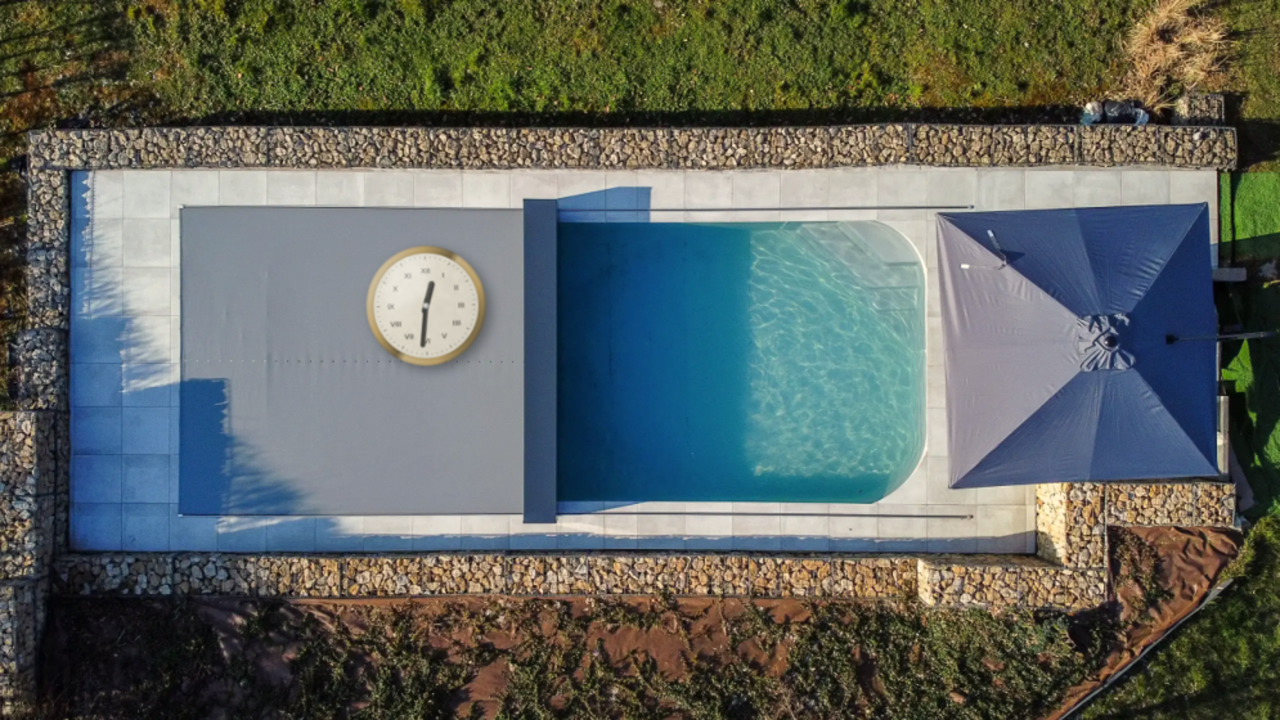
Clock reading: 12.31
